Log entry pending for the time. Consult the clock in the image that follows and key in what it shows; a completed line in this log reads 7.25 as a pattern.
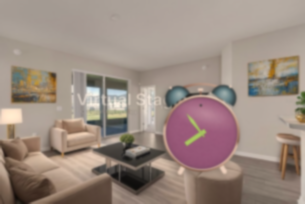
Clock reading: 7.54
